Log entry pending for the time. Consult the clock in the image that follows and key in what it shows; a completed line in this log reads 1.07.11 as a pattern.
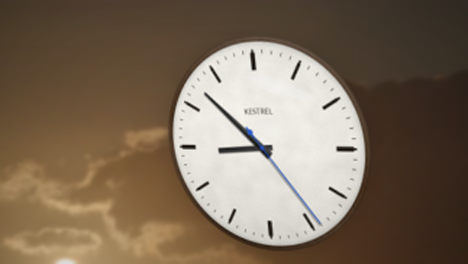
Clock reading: 8.52.24
